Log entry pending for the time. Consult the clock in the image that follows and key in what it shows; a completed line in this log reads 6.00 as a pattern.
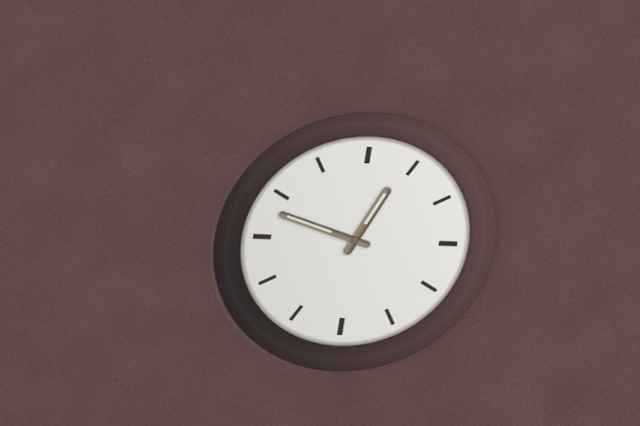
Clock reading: 12.48
